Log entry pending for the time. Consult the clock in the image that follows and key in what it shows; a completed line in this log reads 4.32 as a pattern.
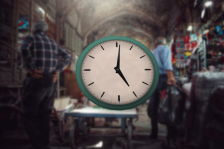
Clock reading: 5.01
